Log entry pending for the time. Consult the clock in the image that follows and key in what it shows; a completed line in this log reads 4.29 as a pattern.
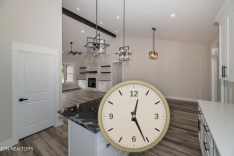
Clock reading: 12.26
